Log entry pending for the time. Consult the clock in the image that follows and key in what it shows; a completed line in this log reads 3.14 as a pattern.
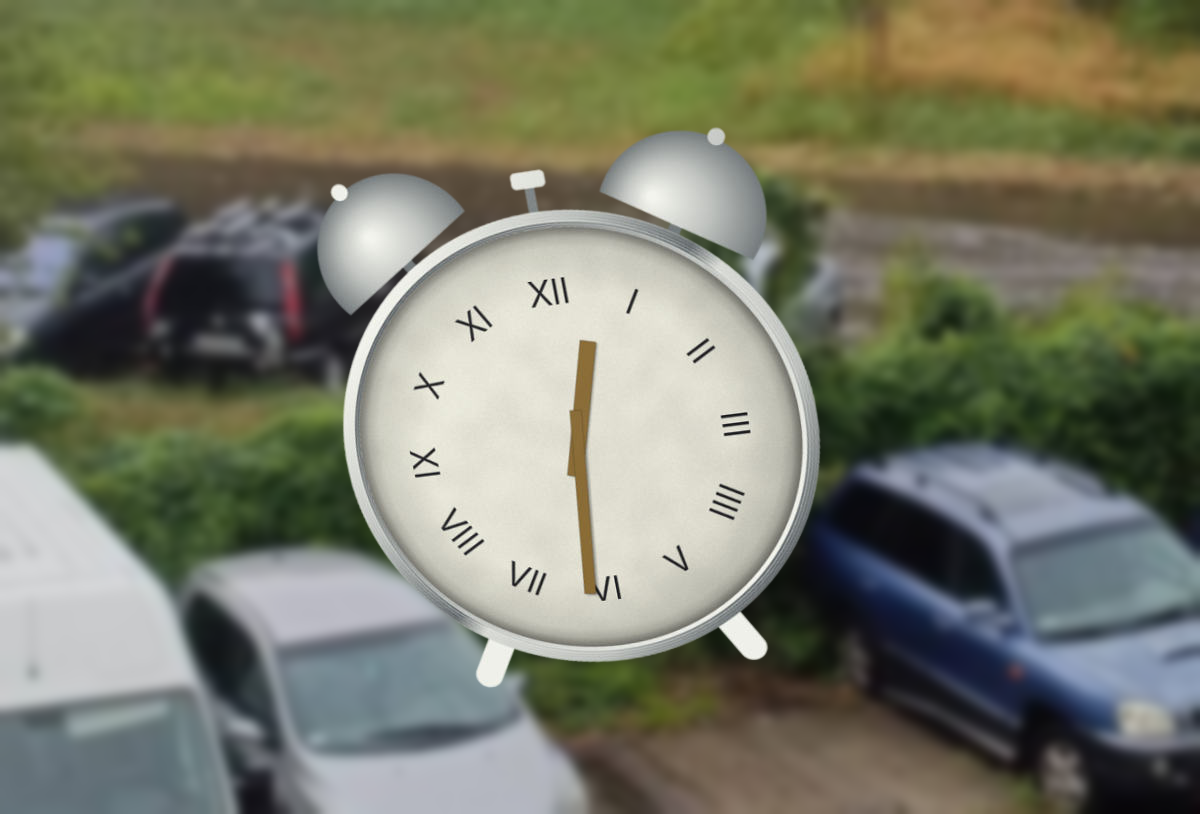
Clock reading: 12.31
